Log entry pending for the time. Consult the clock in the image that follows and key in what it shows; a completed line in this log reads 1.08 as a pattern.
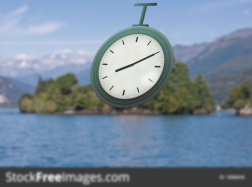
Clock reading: 8.10
